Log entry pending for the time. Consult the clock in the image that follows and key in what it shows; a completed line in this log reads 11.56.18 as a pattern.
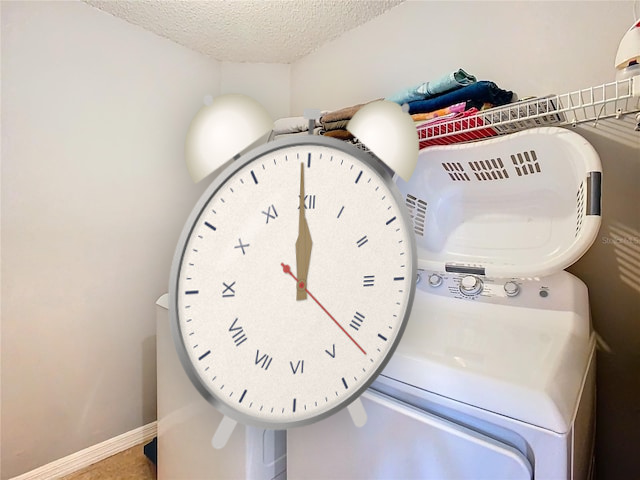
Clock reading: 11.59.22
